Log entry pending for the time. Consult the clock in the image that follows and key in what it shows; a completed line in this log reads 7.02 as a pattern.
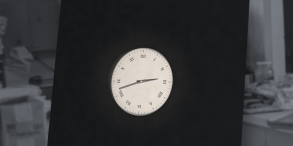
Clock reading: 2.42
